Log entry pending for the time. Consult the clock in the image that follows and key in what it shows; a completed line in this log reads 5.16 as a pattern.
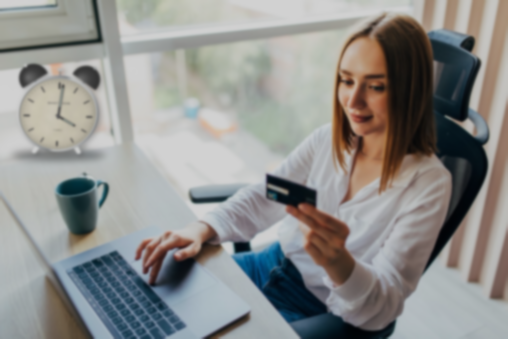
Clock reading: 4.01
